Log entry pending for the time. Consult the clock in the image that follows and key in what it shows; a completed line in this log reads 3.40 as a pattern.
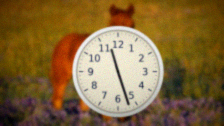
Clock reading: 11.27
